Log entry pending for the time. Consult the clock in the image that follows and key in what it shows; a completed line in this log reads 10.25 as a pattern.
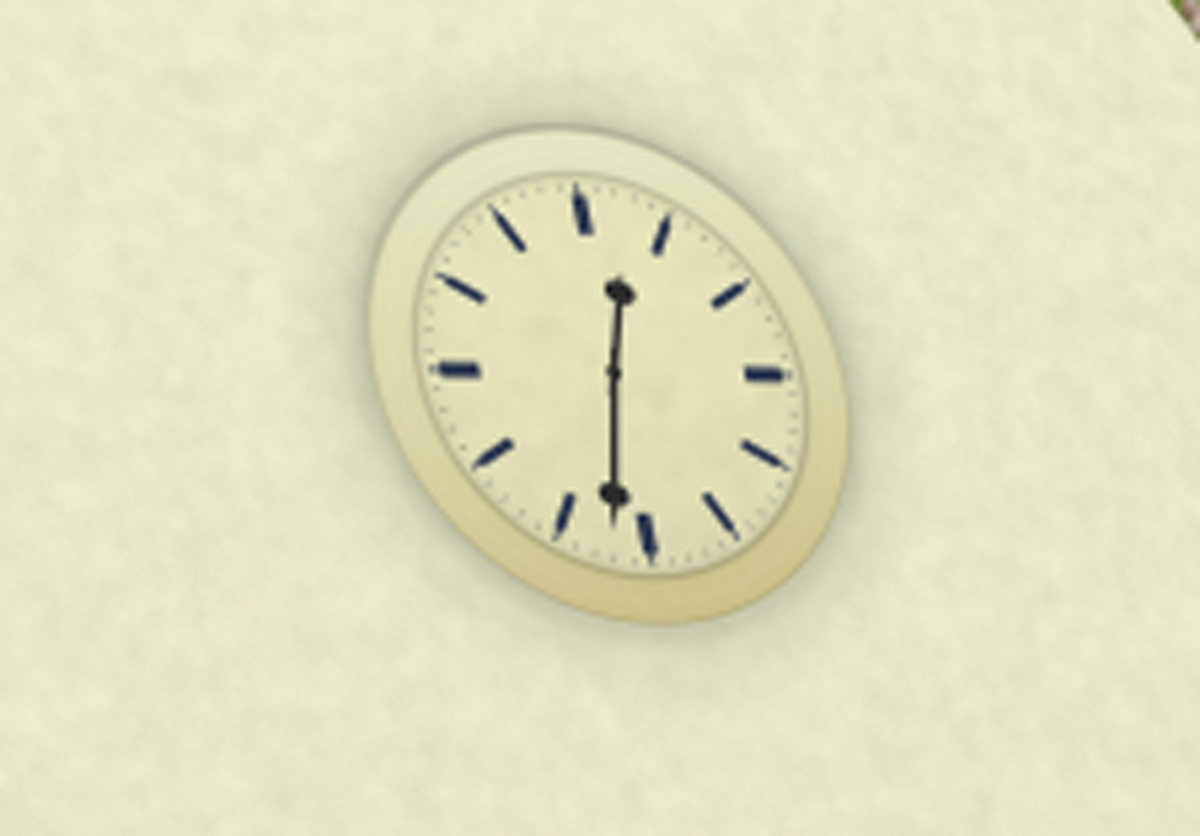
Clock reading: 12.32
